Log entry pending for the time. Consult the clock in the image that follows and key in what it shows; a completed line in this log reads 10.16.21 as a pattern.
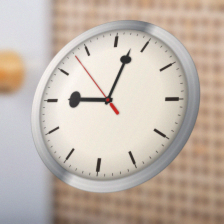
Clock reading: 9.02.53
